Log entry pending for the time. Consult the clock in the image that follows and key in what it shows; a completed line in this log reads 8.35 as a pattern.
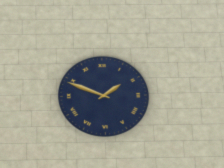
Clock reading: 1.49
